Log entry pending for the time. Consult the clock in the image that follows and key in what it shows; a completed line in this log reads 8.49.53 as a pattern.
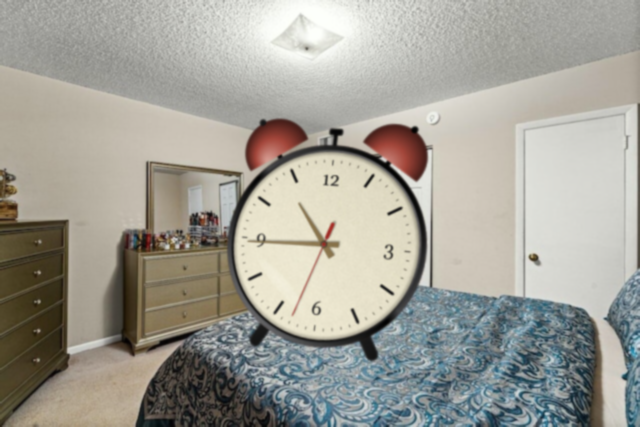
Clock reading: 10.44.33
